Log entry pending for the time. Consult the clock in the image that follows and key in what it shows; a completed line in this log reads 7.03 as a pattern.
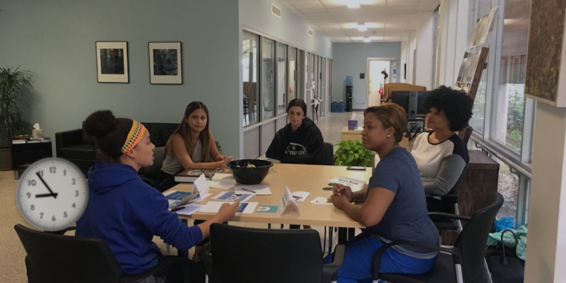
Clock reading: 8.54
